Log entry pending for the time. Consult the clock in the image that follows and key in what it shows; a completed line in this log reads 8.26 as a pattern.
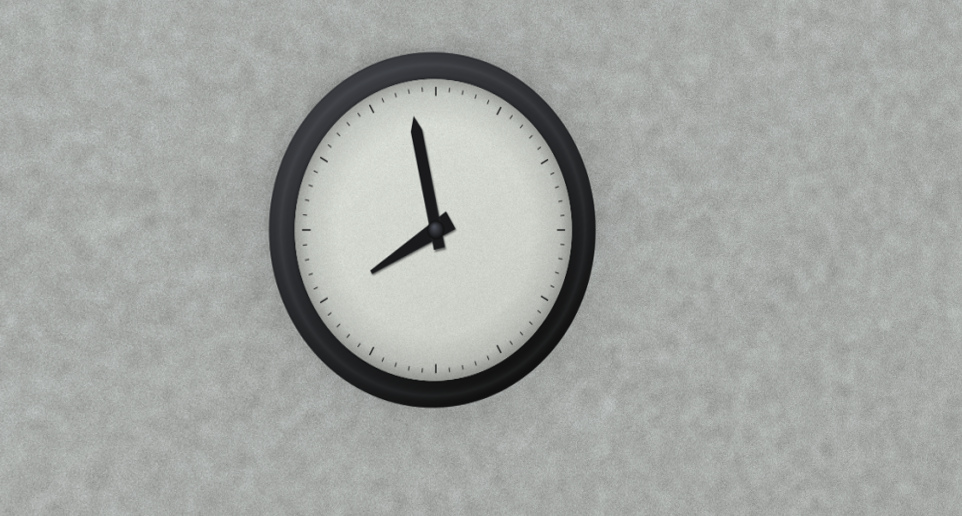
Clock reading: 7.58
